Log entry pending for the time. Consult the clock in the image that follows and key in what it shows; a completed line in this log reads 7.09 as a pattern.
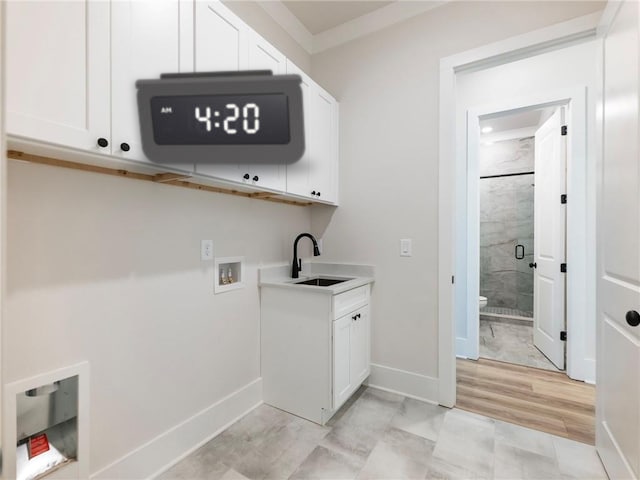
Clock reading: 4.20
